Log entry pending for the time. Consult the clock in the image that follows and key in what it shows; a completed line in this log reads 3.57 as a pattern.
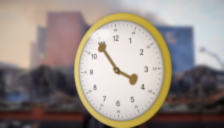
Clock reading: 3.54
